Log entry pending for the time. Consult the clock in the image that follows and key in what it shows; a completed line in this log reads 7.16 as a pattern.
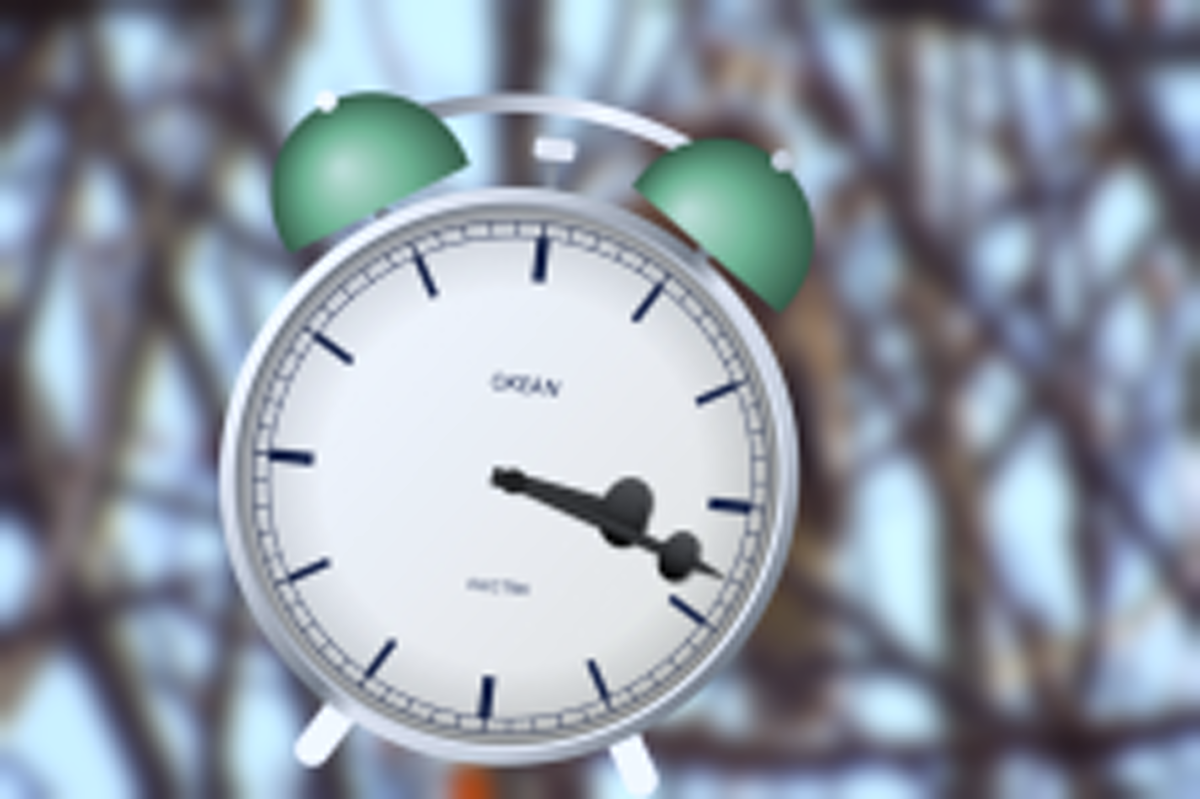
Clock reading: 3.18
